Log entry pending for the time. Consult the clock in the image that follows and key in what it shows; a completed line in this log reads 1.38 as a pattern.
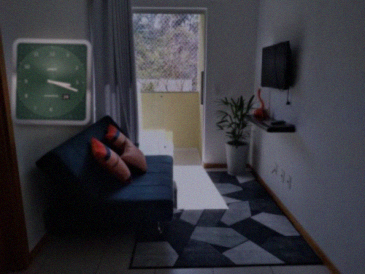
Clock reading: 3.18
